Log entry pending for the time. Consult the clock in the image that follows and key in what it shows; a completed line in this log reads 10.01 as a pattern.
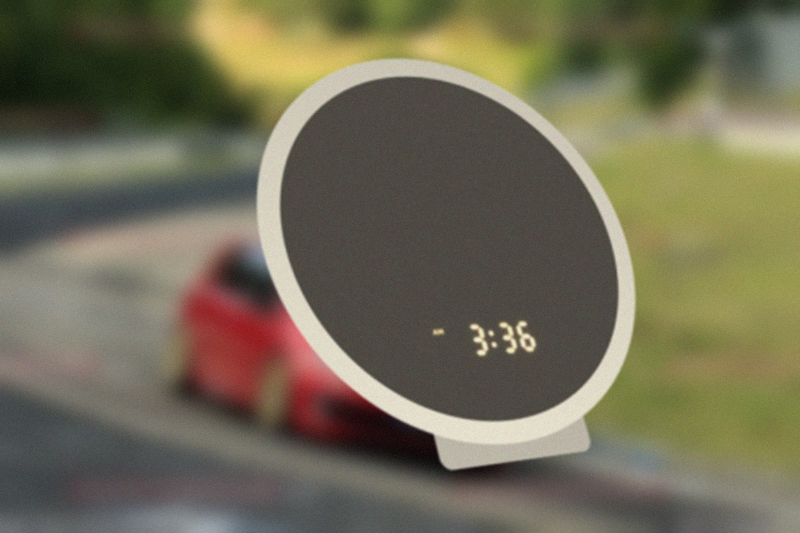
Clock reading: 3.36
